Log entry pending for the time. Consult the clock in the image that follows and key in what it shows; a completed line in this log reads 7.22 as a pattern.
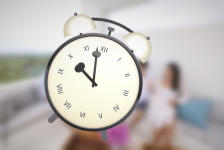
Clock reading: 9.58
